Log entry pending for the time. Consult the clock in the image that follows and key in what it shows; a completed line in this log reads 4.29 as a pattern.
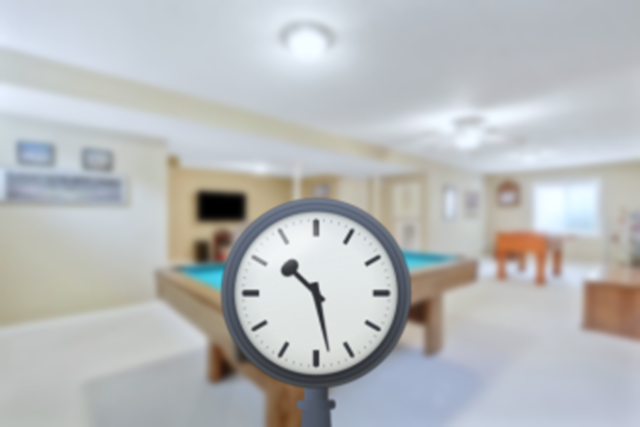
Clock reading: 10.28
